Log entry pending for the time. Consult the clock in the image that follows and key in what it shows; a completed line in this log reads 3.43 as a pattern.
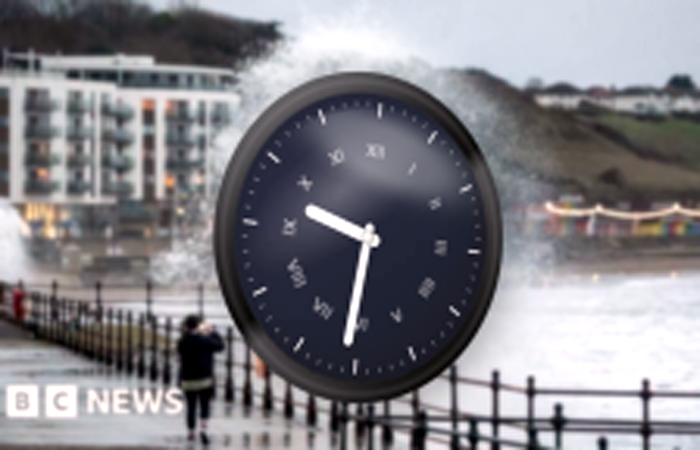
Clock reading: 9.31
